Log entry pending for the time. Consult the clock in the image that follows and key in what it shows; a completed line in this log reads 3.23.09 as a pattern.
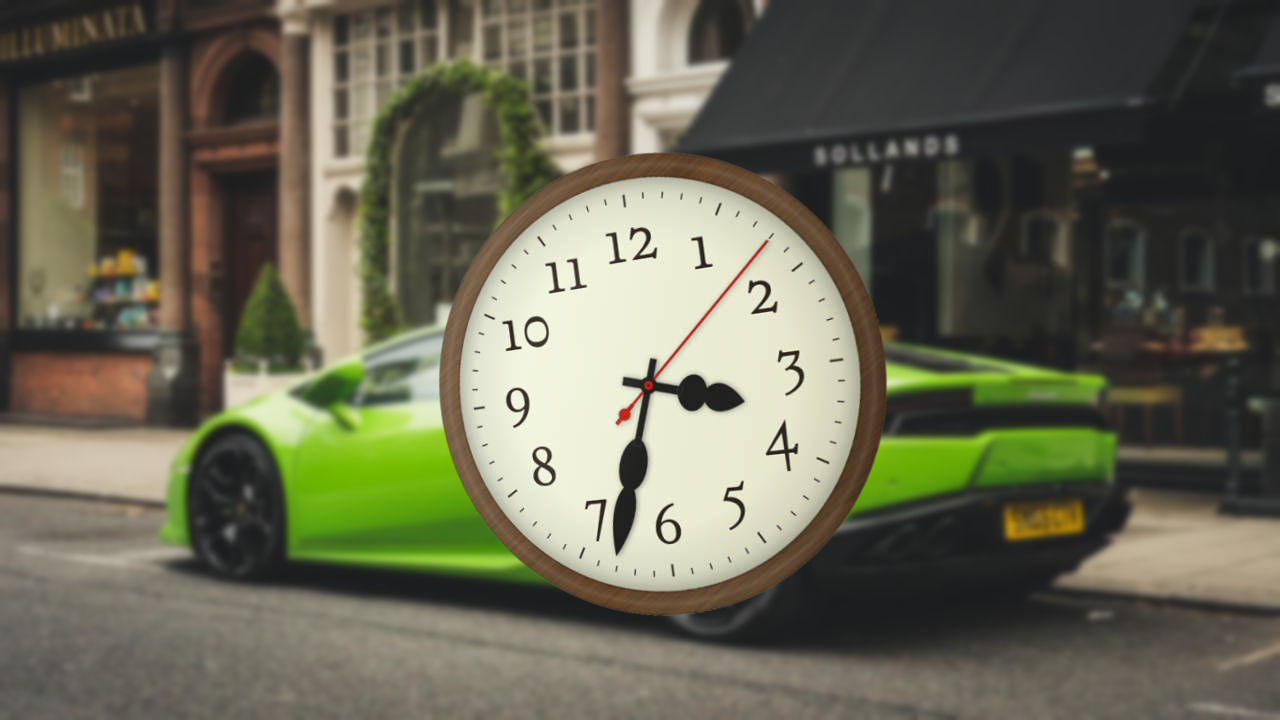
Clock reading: 3.33.08
